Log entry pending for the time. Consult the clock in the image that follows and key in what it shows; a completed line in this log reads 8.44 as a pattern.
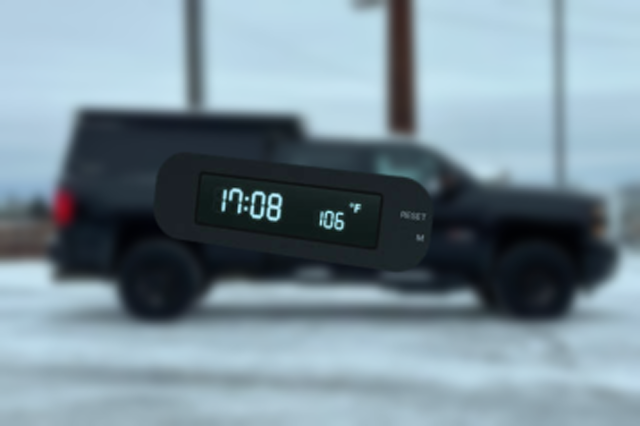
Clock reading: 17.08
